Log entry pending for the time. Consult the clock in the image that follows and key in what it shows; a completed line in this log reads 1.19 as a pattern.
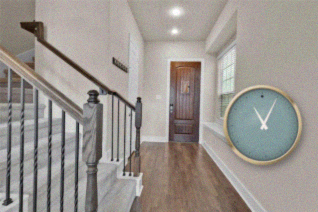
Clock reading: 11.05
